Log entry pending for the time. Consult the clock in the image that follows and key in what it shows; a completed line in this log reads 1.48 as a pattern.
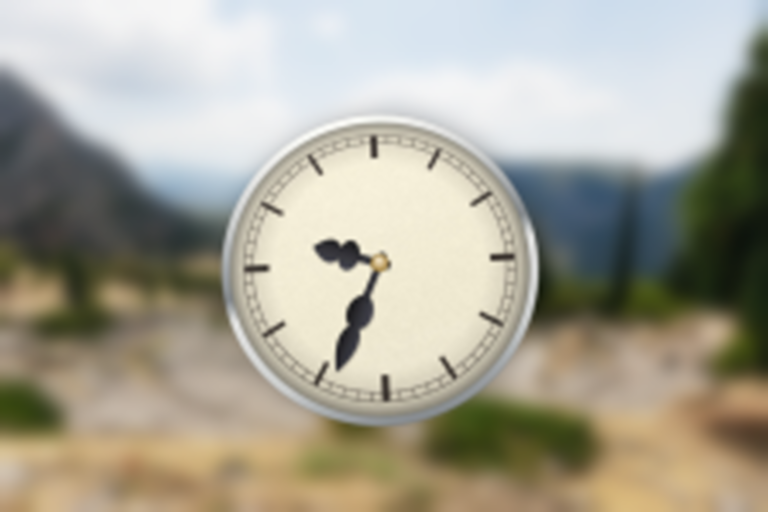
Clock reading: 9.34
